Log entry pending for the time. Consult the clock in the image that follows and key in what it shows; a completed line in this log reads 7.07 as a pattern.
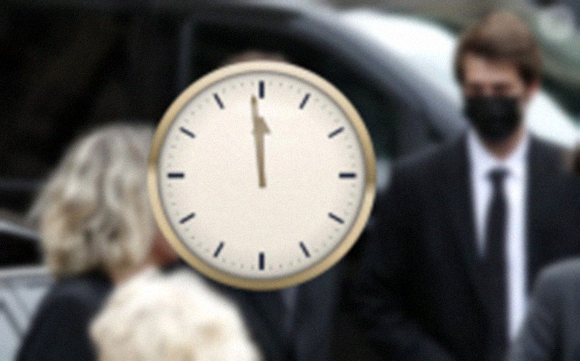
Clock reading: 11.59
